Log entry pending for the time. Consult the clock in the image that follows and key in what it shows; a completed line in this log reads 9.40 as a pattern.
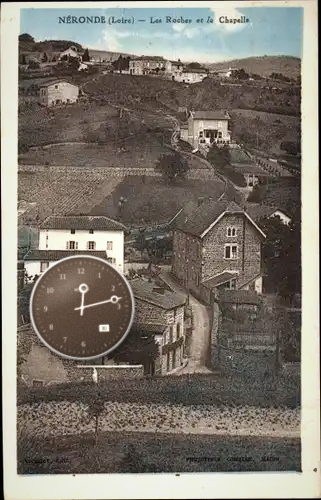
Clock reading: 12.13
